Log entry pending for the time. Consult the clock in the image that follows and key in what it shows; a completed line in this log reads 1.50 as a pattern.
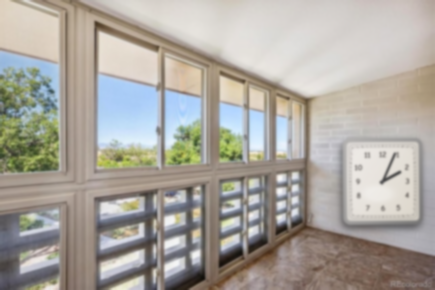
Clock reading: 2.04
